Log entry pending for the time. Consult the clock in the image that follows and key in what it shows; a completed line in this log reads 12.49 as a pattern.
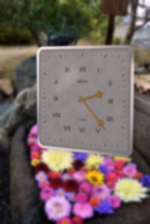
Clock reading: 2.23
